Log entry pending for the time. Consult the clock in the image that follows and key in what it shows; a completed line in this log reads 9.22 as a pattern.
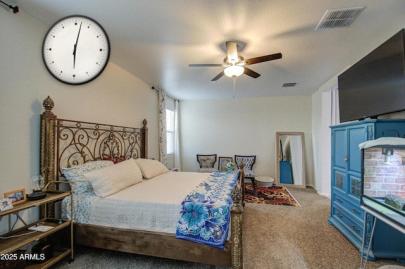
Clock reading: 6.02
